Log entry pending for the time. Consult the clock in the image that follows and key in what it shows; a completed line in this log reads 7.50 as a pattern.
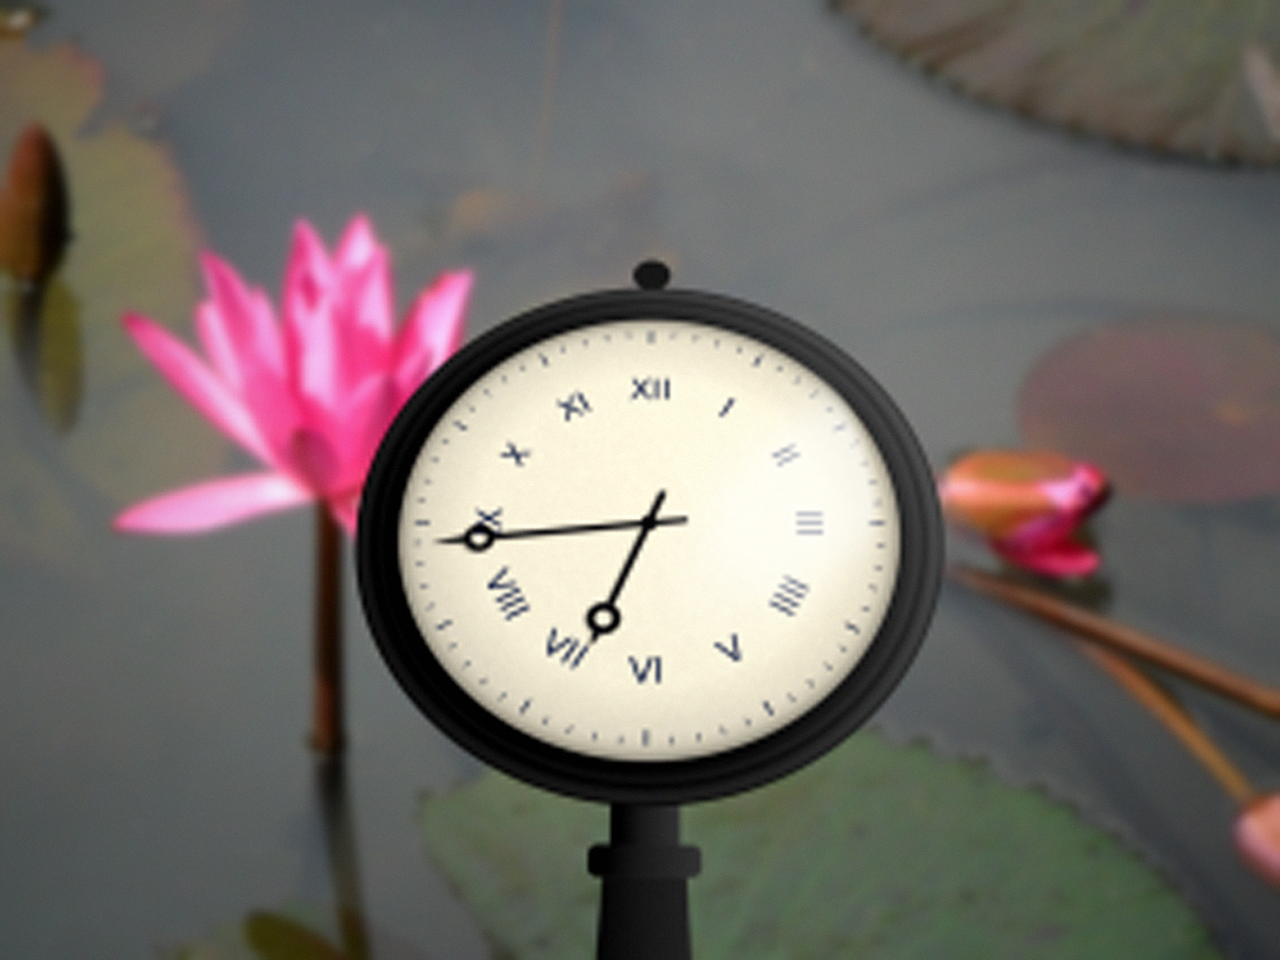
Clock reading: 6.44
